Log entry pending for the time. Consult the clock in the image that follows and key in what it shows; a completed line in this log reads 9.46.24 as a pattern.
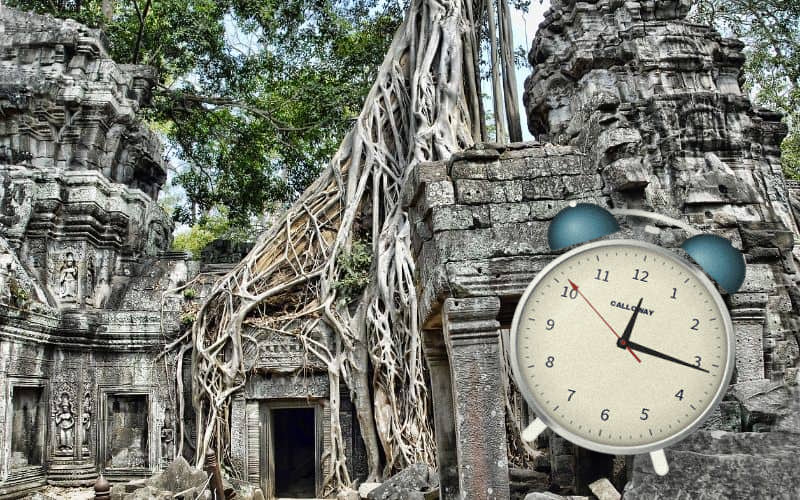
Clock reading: 12.15.51
